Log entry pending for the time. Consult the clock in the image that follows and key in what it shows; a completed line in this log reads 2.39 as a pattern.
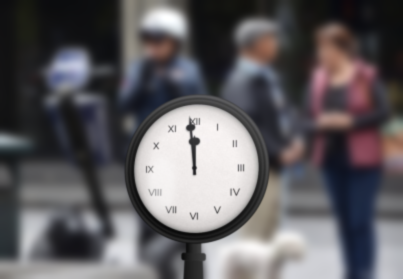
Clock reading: 11.59
